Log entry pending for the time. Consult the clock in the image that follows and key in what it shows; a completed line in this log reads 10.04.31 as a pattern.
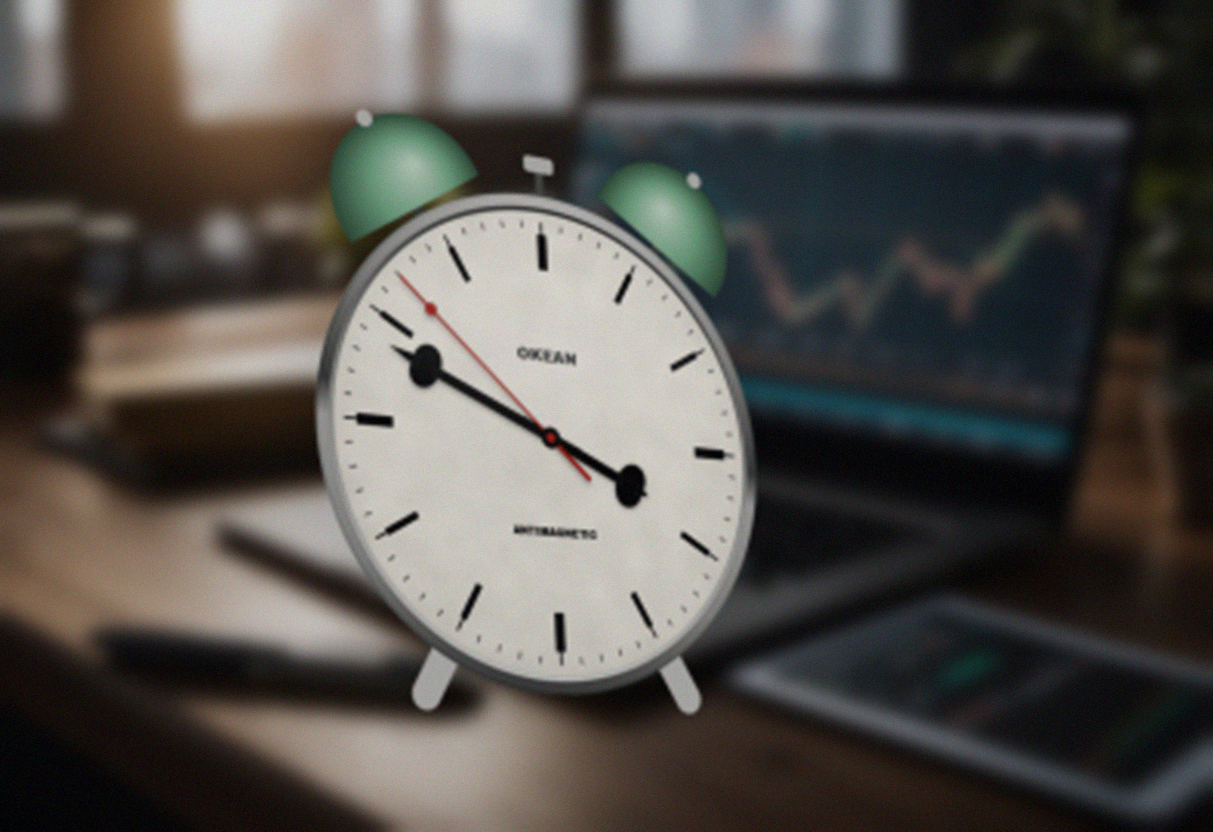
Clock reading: 3.48.52
